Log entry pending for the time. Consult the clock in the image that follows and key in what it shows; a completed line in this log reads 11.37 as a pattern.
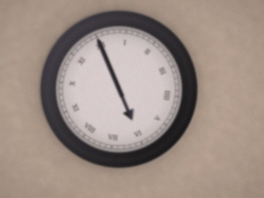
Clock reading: 6.00
